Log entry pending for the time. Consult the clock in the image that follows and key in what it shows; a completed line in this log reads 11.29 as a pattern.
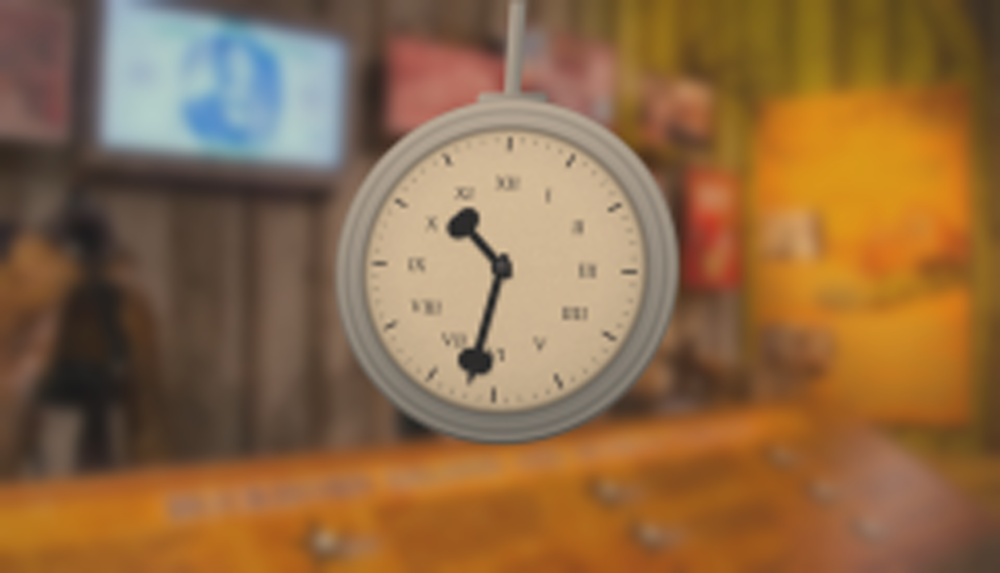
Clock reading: 10.32
